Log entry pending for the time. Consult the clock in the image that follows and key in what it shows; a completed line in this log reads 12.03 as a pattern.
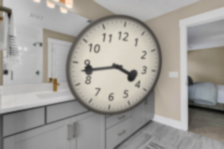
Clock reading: 3.43
